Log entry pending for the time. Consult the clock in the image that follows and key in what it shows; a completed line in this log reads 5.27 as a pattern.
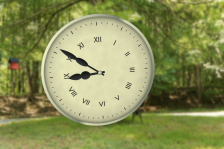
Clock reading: 8.51
